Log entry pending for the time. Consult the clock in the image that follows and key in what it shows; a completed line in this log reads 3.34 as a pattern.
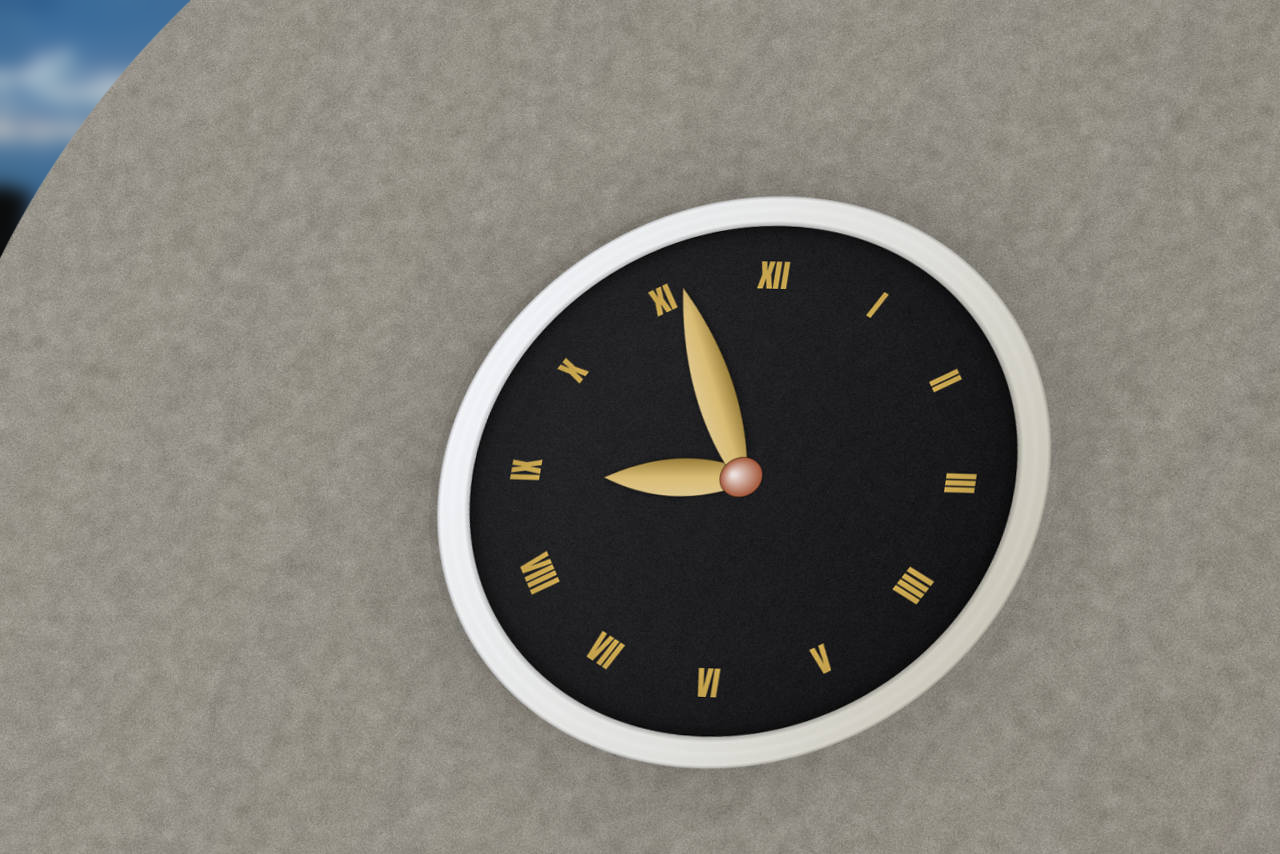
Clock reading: 8.56
